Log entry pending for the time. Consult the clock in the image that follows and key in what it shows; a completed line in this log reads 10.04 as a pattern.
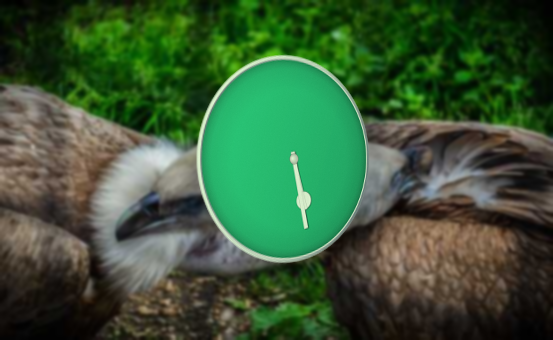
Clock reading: 5.28
